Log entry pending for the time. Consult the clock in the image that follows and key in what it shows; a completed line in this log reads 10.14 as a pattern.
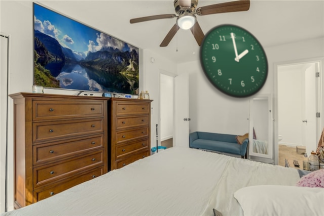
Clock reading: 2.00
